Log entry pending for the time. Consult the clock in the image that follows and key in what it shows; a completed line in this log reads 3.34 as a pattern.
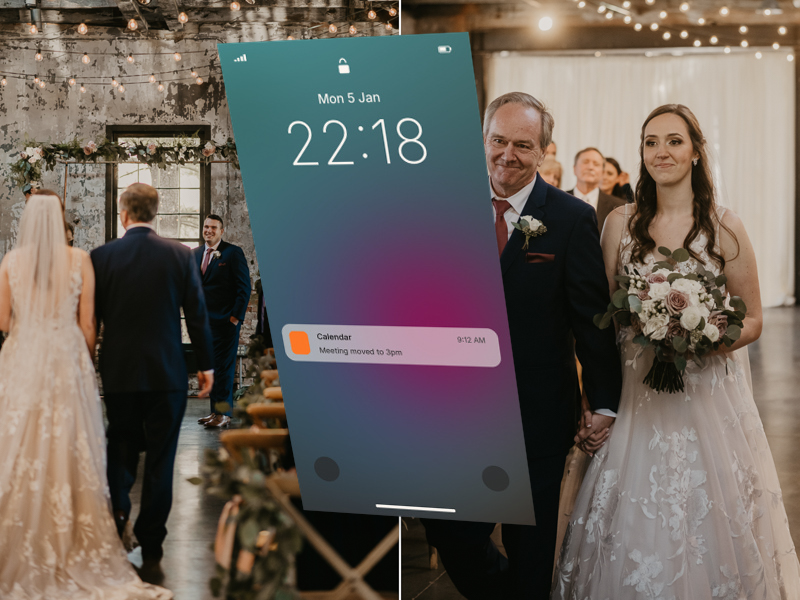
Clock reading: 22.18
